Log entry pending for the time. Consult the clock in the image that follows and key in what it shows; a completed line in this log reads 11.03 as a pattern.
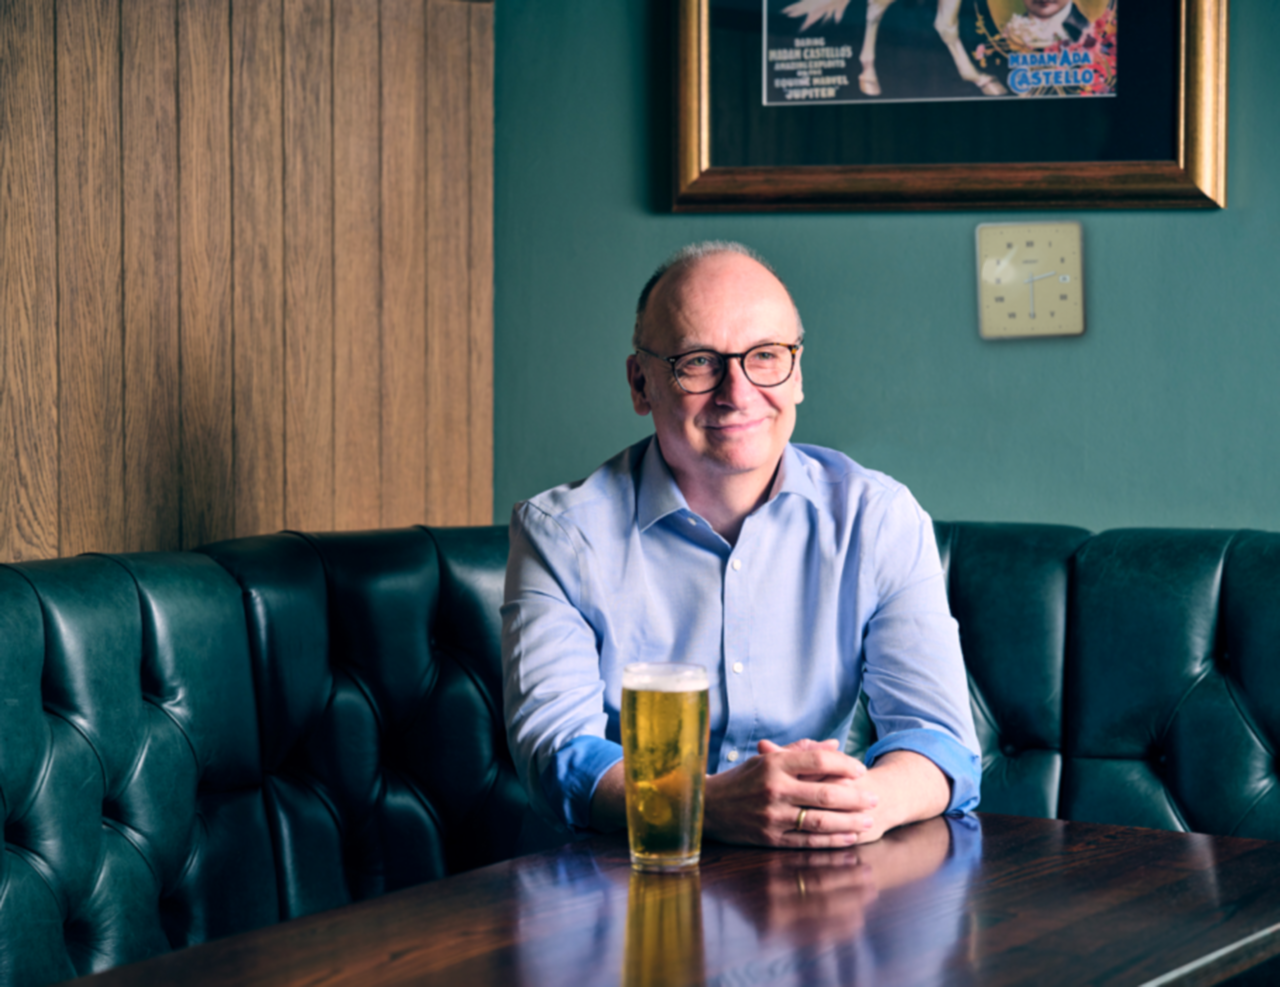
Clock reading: 2.30
